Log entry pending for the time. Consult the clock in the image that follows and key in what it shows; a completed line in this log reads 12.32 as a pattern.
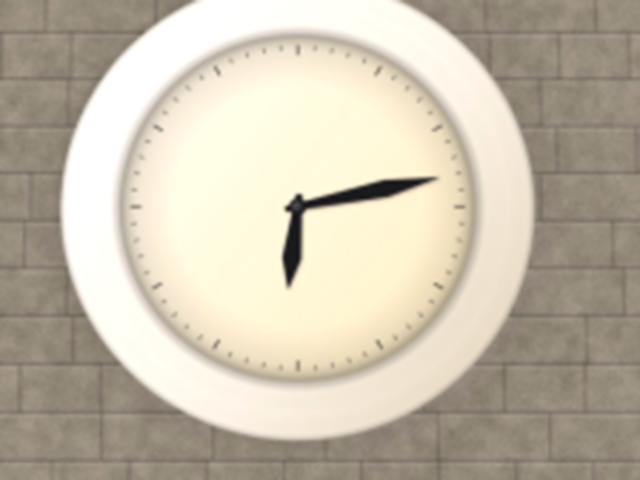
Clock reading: 6.13
